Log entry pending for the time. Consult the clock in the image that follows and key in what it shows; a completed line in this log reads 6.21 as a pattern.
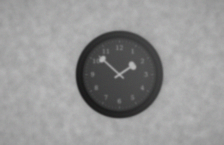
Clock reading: 1.52
